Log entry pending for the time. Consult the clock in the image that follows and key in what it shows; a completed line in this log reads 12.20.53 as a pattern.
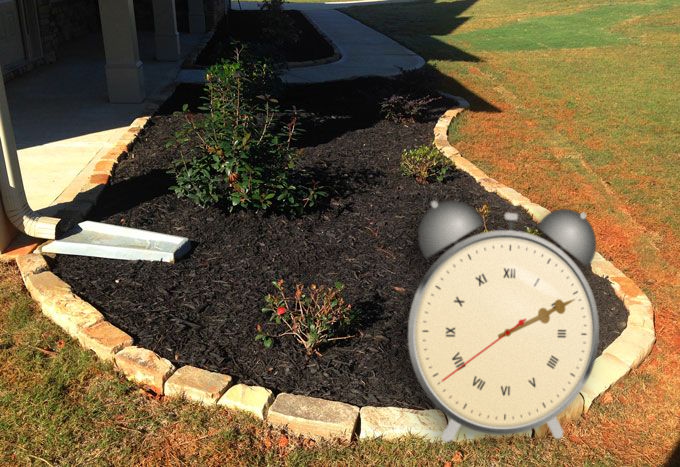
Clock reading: 2.10.39
